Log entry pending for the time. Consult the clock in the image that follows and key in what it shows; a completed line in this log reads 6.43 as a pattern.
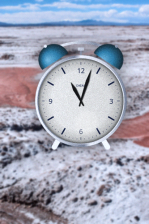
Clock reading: 11.03
